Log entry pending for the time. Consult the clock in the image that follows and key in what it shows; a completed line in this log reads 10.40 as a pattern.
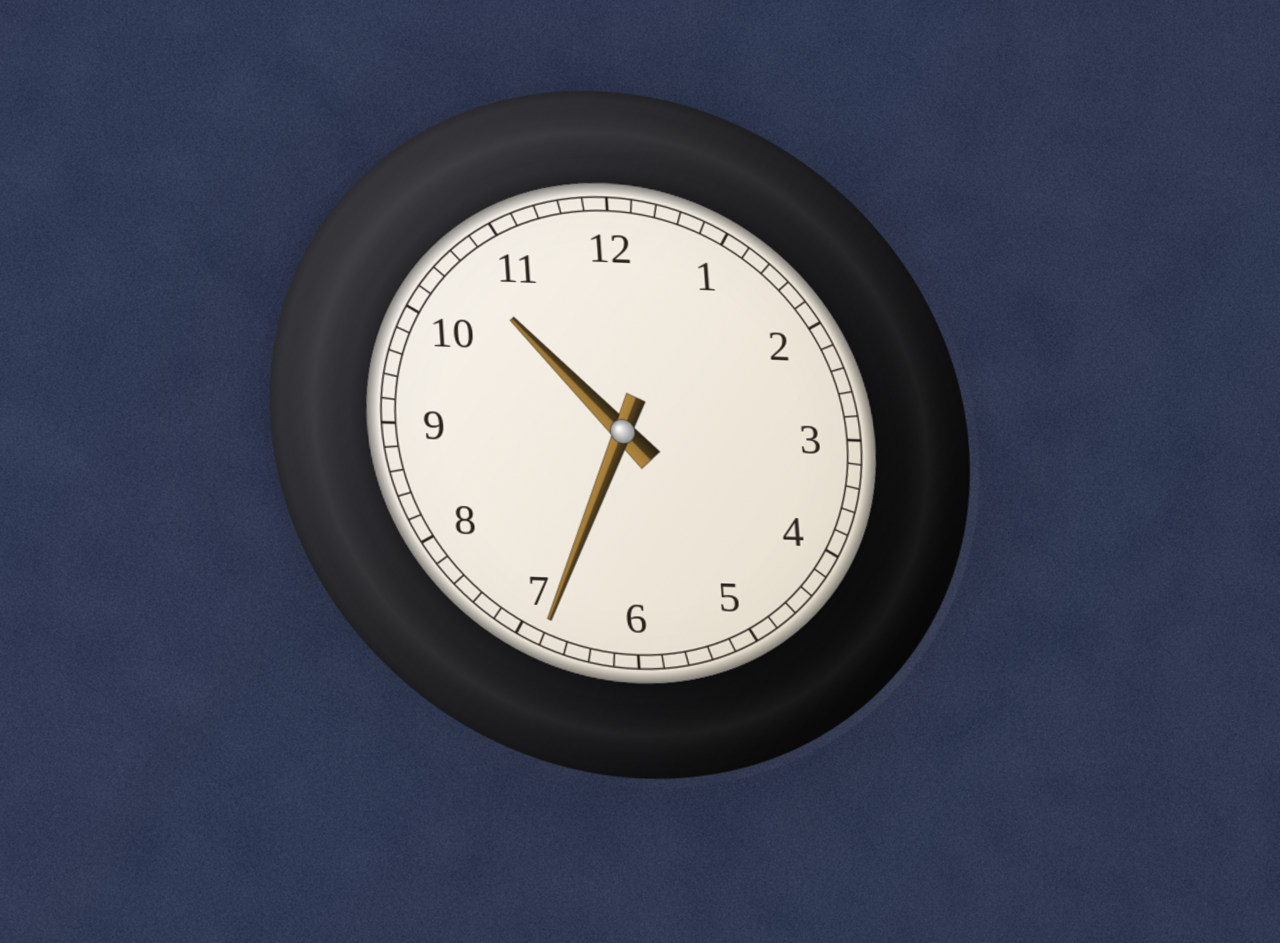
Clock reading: 10.34
